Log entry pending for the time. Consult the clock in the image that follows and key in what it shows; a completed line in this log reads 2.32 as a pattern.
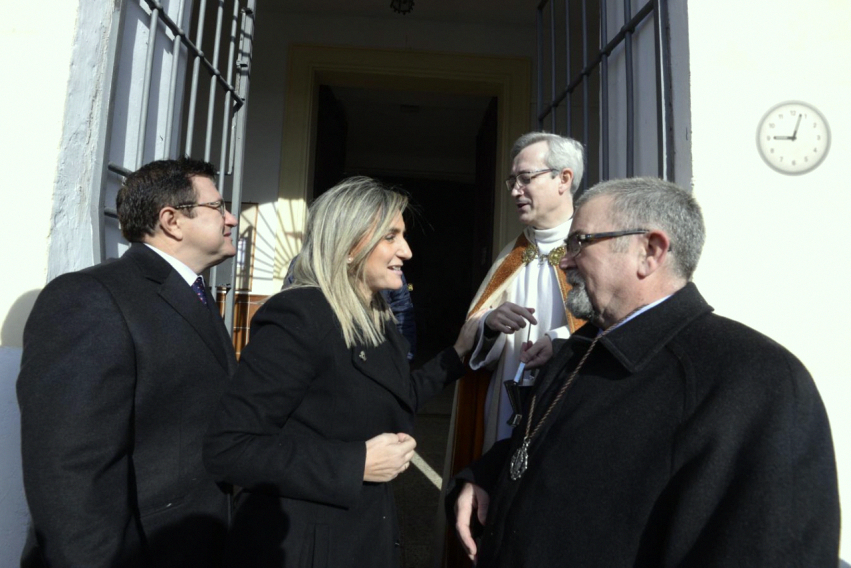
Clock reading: 9.03
